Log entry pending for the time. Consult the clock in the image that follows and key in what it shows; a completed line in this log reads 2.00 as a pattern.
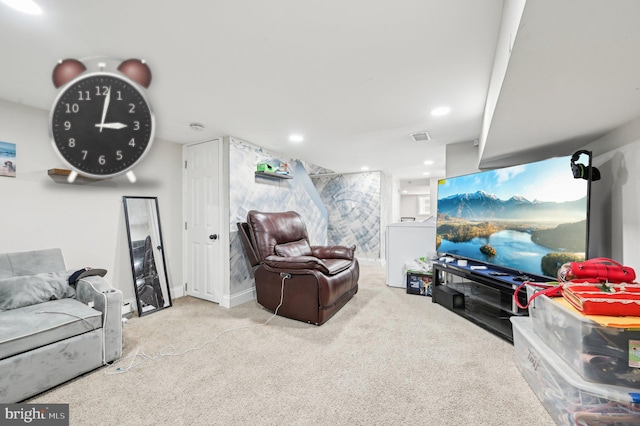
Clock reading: 3.02
